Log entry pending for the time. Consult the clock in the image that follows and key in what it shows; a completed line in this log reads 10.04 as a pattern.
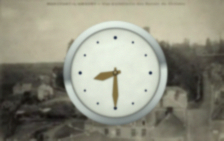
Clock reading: 8.30
